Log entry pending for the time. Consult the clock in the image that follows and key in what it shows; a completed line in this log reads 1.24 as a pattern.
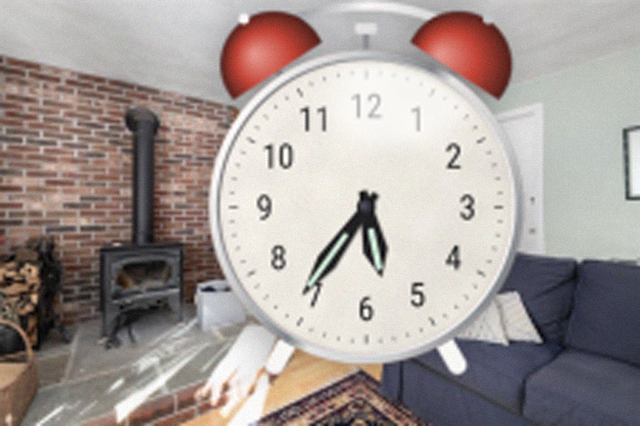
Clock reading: 5.36
